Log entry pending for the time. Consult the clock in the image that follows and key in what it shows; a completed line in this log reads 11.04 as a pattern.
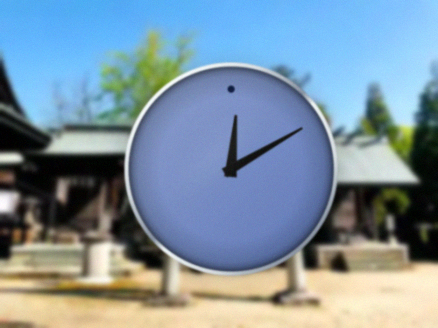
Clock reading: 12.10
